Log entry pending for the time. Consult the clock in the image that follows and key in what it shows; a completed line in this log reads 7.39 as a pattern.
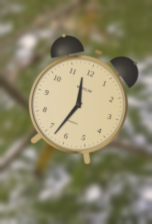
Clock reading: 11.33
